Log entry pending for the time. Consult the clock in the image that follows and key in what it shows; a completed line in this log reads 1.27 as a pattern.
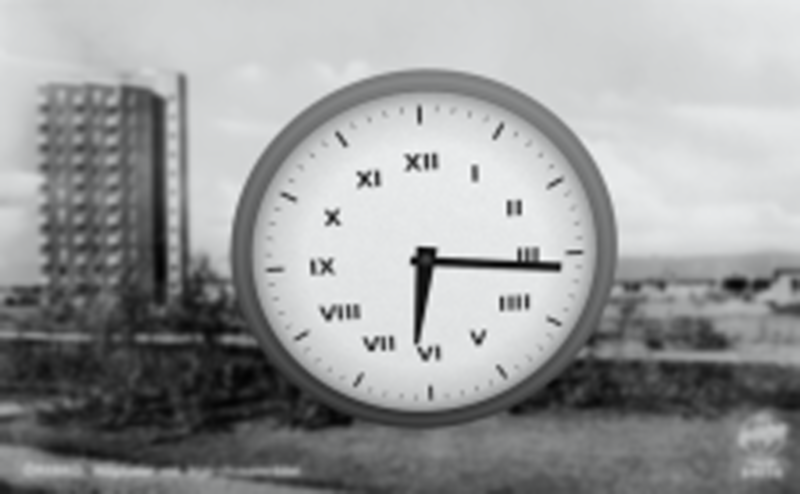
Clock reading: 6.16
